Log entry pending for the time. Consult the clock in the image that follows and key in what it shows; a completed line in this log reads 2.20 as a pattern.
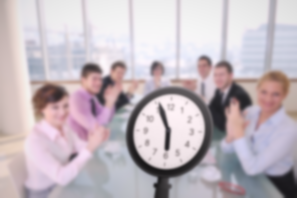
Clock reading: 5.56
